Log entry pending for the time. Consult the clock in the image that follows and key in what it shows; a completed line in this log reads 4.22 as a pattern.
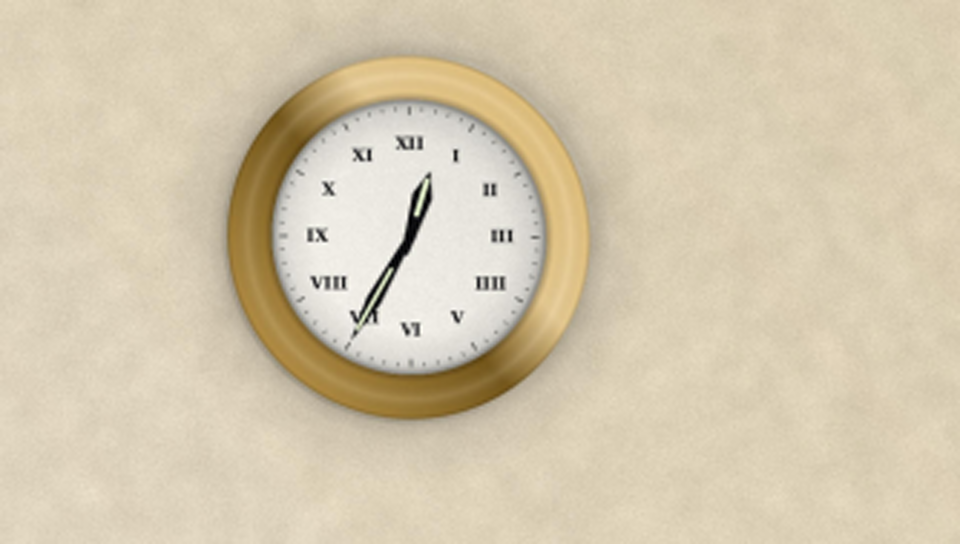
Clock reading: 12.35
